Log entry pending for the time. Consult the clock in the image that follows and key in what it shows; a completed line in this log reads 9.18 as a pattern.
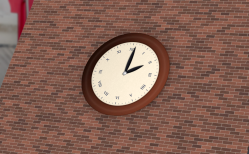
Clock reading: 2.01
